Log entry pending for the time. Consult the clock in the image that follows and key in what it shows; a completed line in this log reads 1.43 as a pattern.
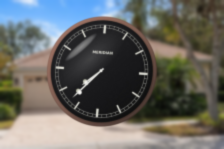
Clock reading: 7.37
